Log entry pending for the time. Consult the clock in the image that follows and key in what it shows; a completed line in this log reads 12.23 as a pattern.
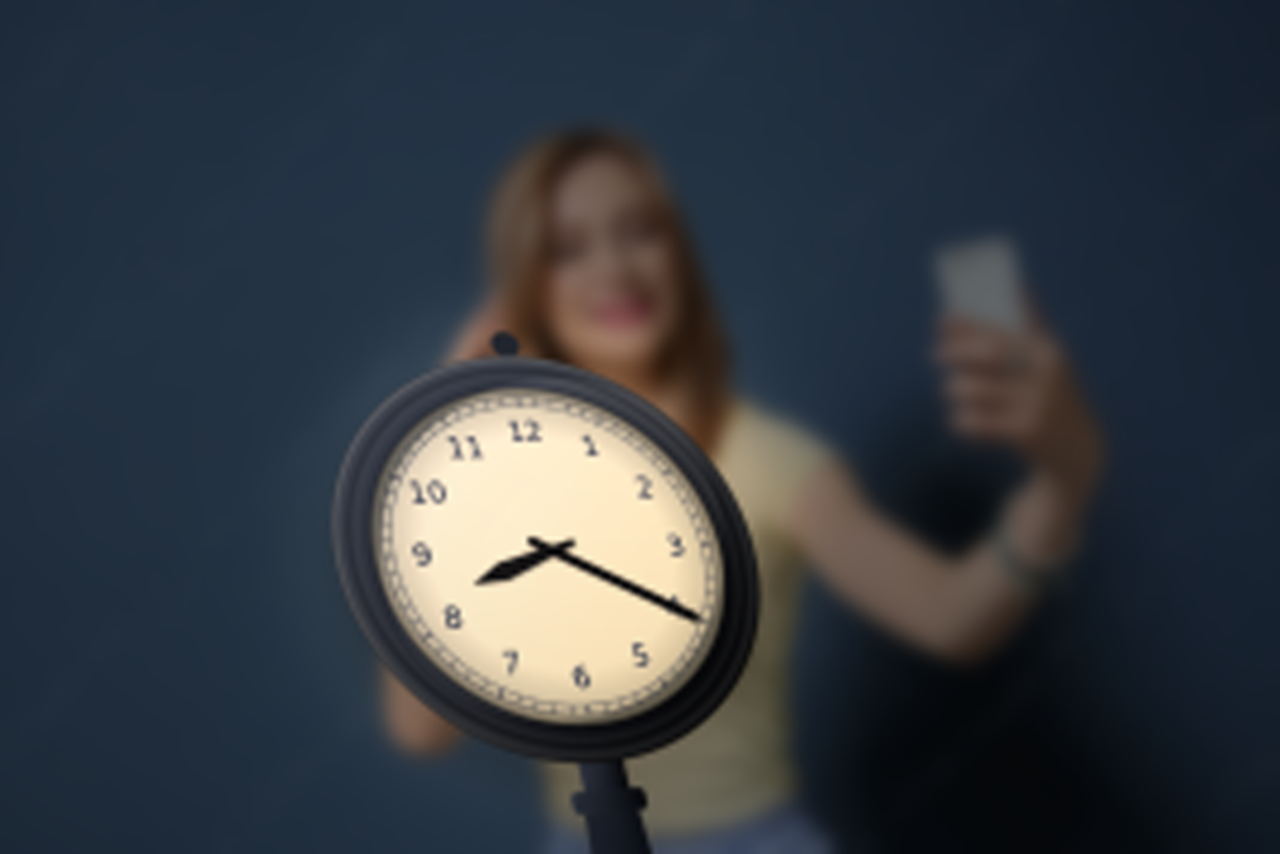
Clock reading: 8.20
